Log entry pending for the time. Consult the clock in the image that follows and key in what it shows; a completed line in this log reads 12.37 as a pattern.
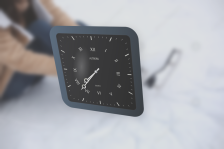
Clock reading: 7.37
